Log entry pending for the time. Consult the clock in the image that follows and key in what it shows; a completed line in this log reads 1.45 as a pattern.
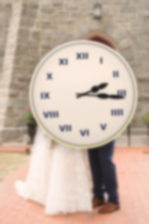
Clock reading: 2.16
